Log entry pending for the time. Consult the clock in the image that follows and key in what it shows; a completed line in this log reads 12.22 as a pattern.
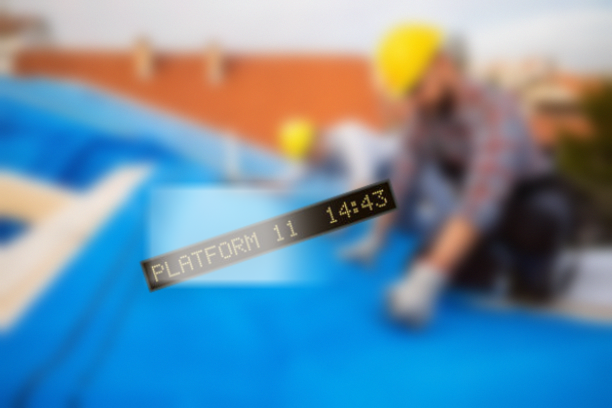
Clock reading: 14.43
